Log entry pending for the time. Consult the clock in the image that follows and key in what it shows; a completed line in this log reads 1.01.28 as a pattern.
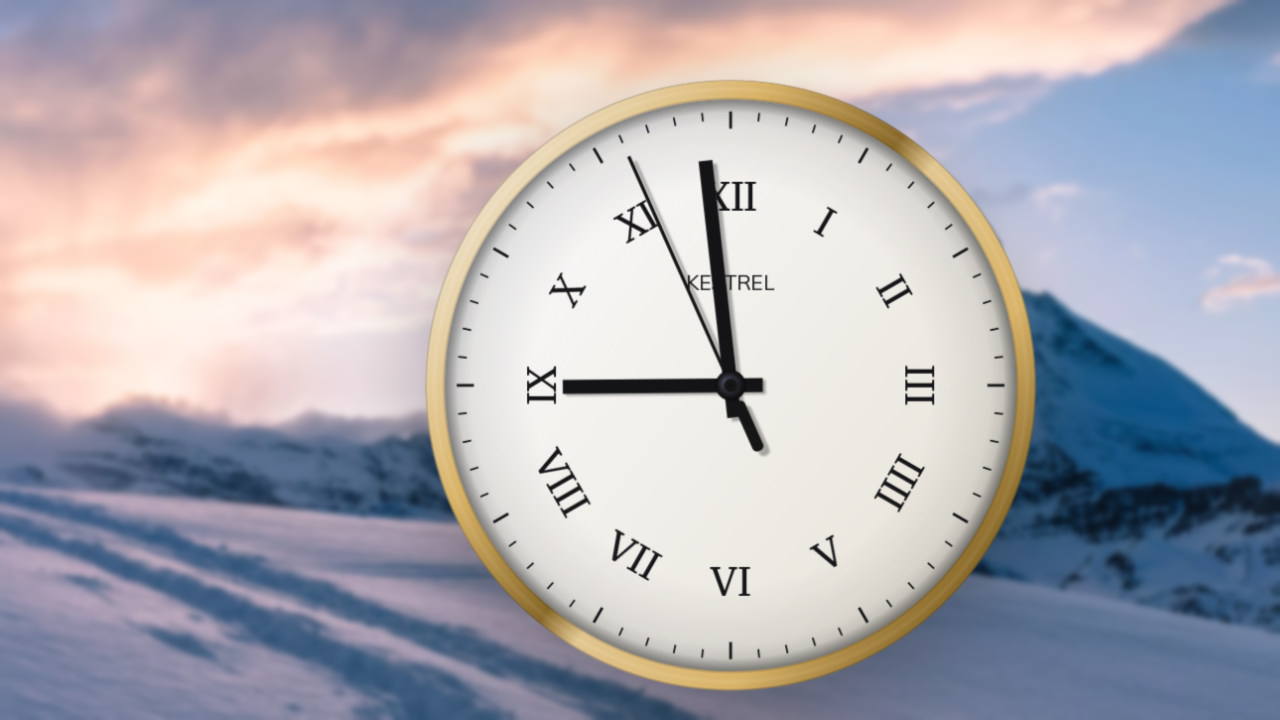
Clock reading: 8.58.56
